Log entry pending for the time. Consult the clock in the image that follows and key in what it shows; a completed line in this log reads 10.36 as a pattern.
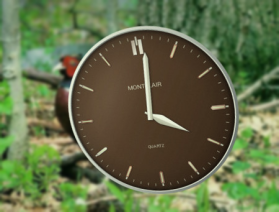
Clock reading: 4.01
